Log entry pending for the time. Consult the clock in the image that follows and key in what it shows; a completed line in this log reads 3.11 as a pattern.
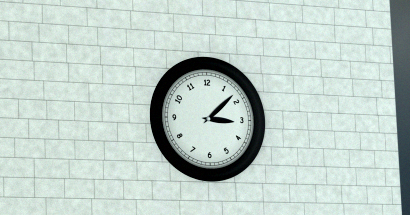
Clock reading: 3.08
